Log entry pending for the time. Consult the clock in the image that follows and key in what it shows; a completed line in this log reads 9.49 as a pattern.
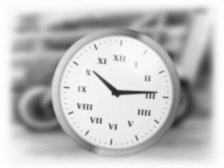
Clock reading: 10.14
